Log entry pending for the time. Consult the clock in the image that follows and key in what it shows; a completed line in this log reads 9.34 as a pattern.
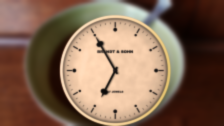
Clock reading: 6.55
